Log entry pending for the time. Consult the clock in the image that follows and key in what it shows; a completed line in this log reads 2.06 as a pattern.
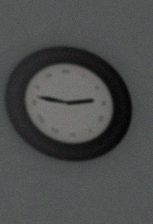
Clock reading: 2.47
